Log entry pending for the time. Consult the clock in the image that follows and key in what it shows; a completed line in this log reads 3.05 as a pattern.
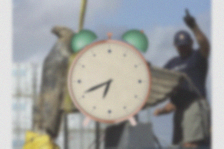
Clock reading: 6.41
